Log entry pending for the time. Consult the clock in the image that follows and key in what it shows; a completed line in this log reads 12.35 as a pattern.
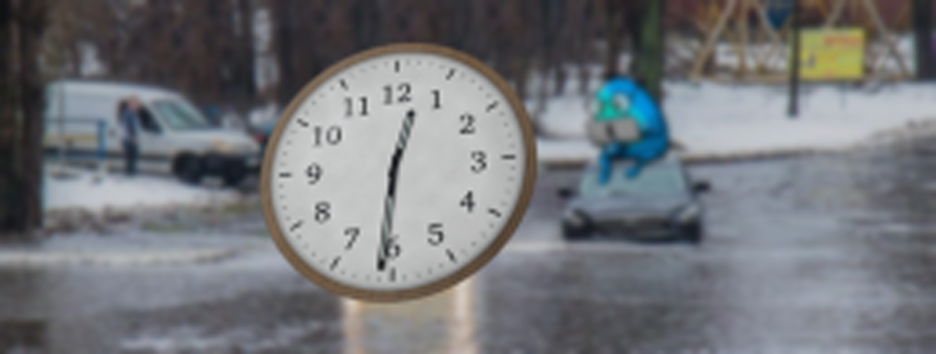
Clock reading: 12.31
